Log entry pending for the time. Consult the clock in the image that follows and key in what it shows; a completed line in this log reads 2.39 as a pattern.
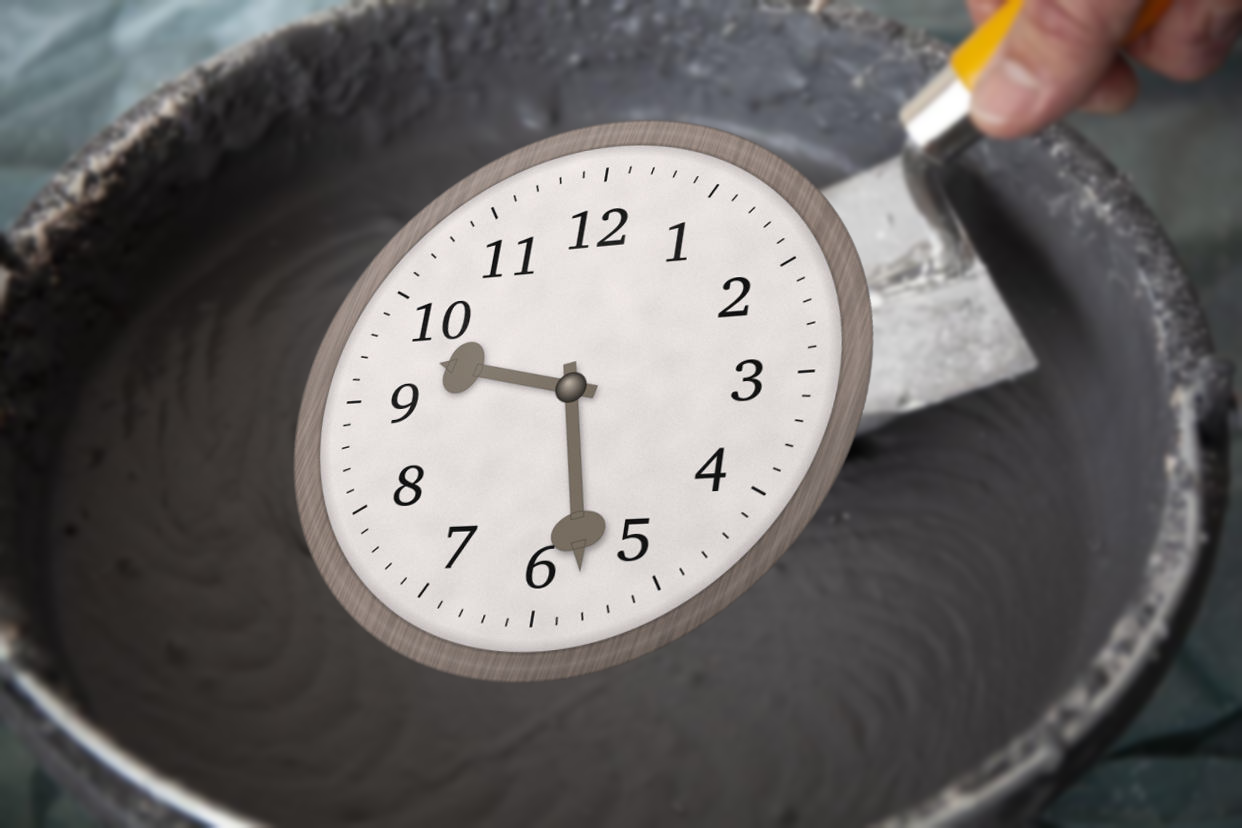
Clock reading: 9.28
